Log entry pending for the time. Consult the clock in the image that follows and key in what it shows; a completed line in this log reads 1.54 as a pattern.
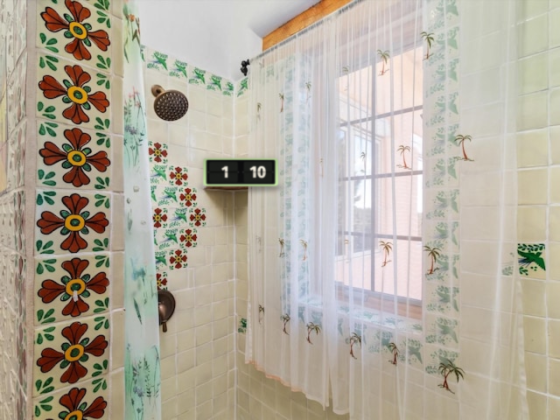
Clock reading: 1.10
